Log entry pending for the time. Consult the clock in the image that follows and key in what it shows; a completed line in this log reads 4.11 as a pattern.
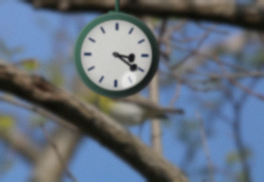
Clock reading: 3.21
